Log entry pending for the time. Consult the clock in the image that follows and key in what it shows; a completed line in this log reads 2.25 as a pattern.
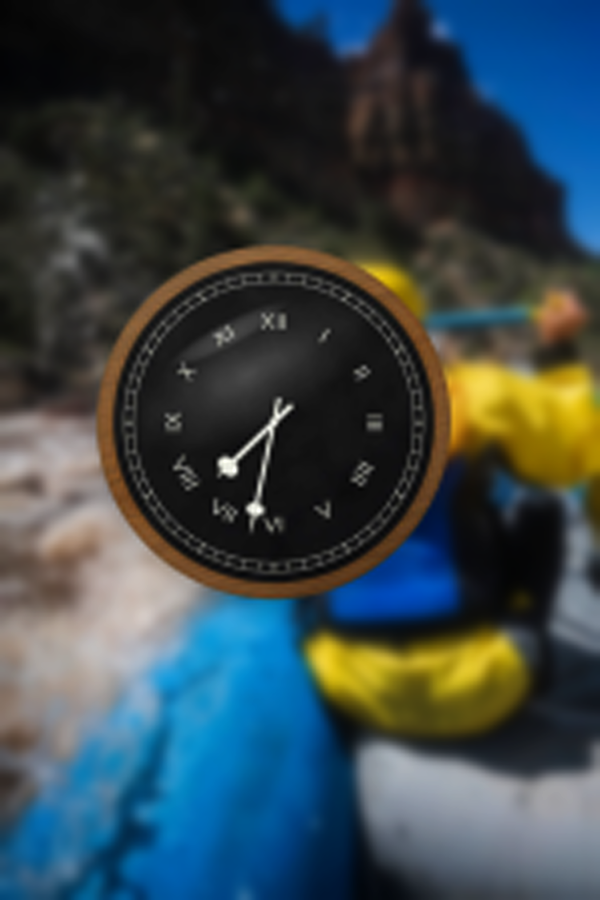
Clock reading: 7.32
